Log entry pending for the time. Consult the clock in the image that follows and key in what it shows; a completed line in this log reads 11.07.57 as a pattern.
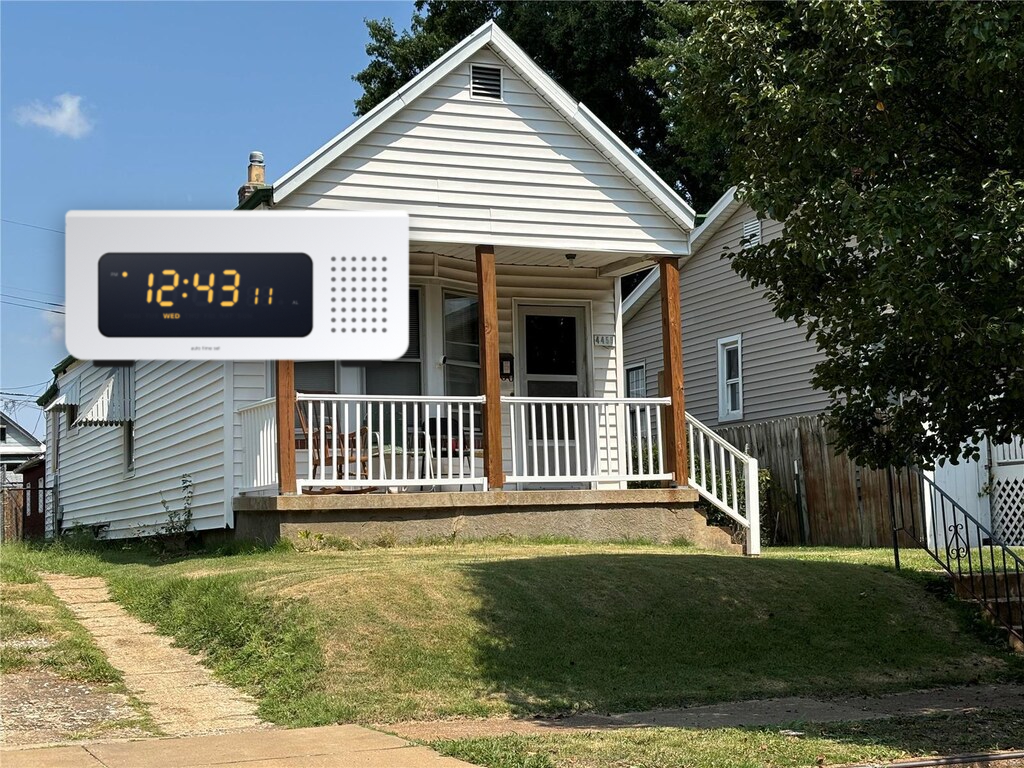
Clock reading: 12.43.11
